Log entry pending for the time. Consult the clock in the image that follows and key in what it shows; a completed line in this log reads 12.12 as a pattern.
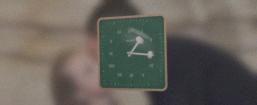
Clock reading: 1.16
